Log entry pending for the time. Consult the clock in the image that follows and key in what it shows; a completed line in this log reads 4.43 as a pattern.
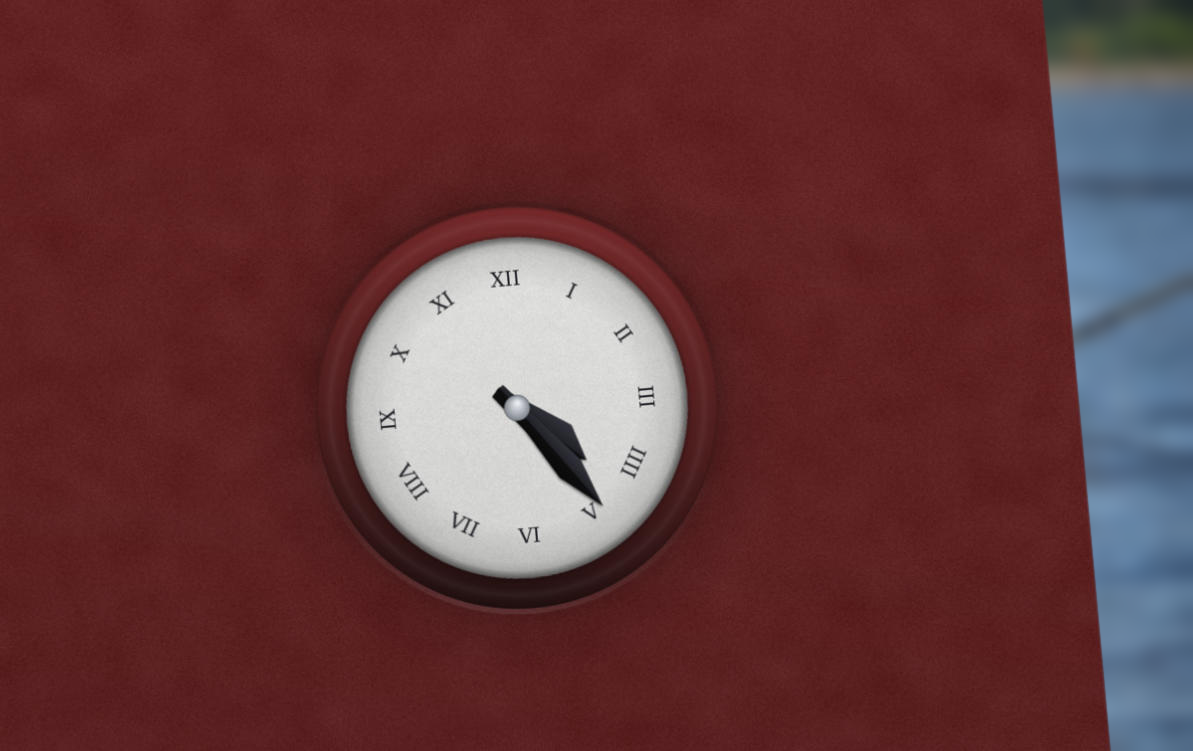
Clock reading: 4.24
